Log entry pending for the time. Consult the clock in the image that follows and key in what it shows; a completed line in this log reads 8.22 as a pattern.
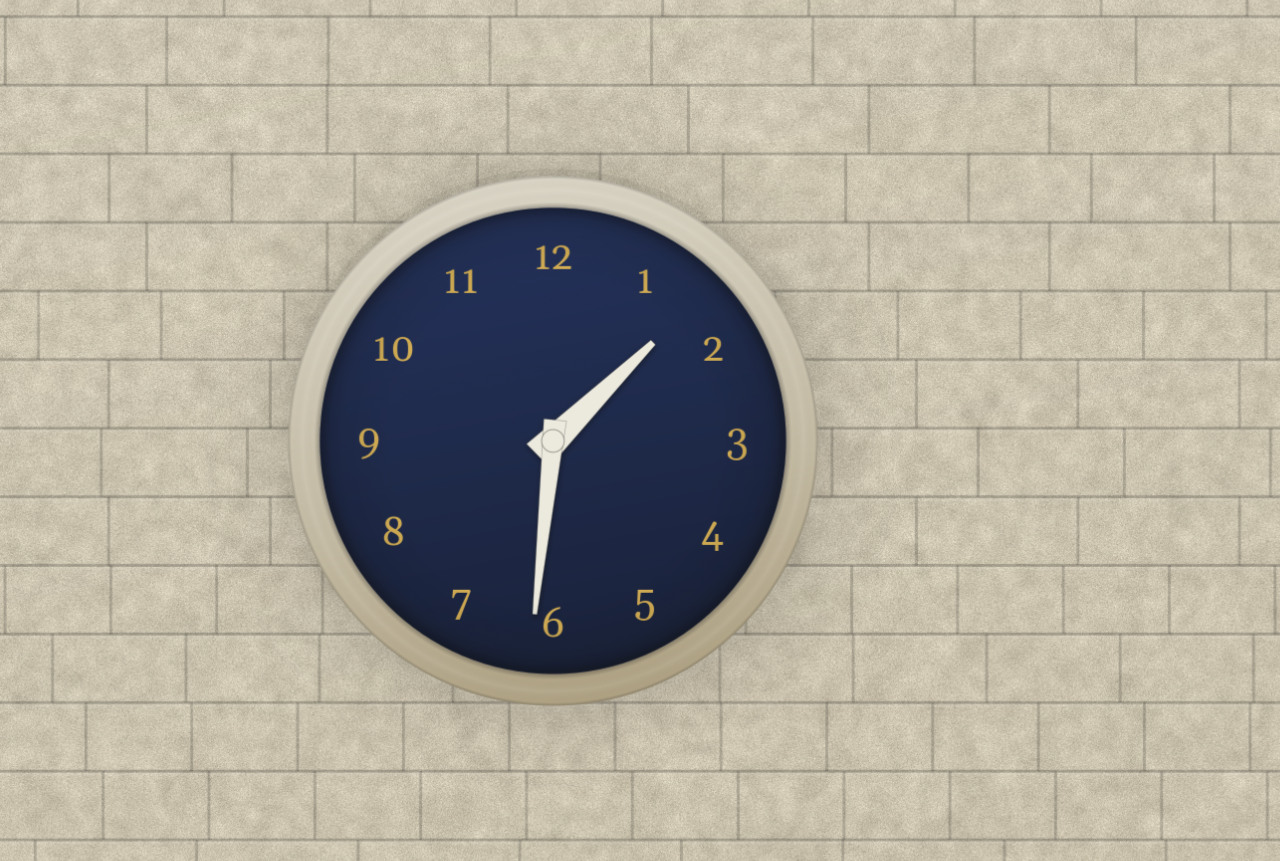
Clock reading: 1.31
